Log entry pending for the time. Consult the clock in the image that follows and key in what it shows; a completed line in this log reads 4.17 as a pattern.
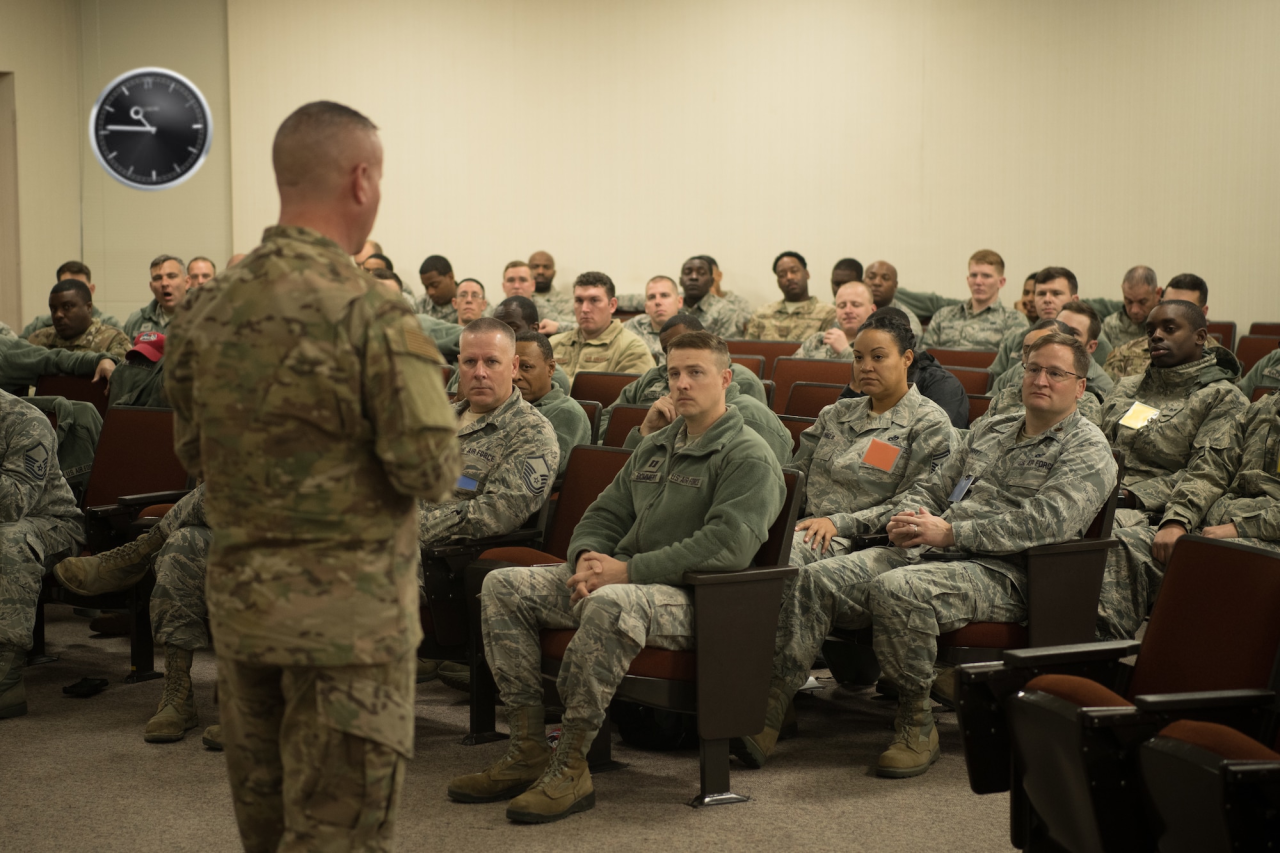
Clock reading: 10.46
